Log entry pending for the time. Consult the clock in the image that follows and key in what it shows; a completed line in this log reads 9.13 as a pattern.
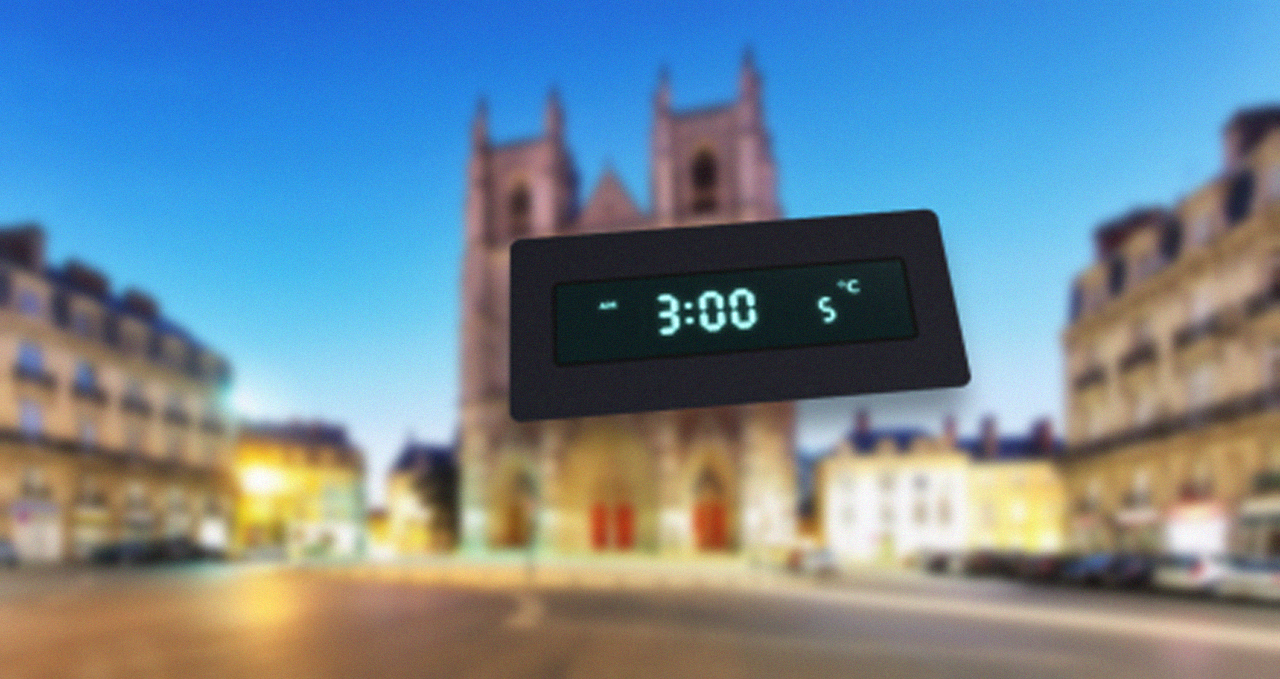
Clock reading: 3.00
